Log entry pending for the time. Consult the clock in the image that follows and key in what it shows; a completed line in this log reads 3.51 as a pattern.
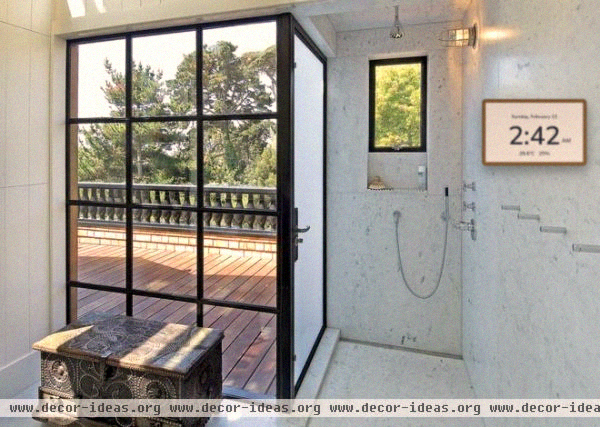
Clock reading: 2.42
